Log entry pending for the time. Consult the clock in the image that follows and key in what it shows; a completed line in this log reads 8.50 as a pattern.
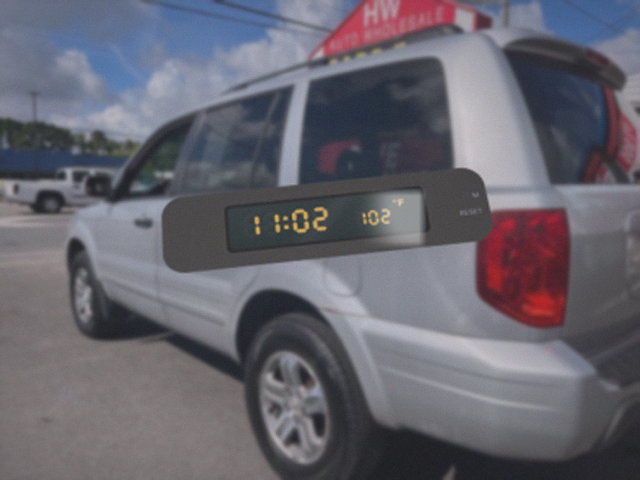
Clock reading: 11.02
